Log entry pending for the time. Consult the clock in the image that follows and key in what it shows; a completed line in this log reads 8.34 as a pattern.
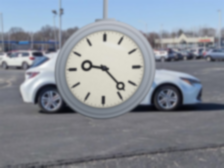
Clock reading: 9.23
